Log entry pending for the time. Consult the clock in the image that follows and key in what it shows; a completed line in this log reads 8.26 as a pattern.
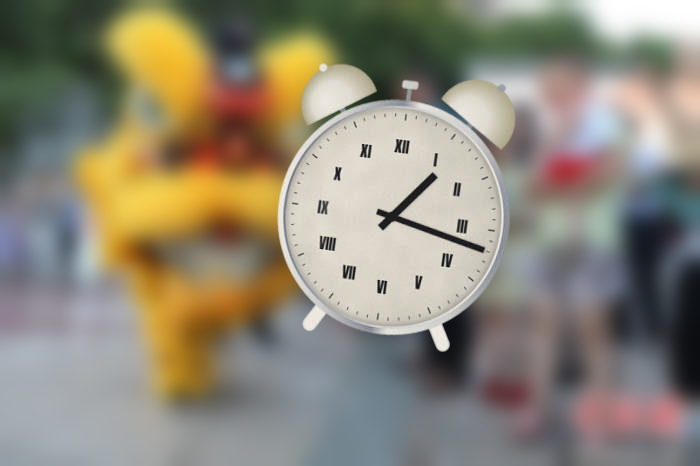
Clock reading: 1.17
